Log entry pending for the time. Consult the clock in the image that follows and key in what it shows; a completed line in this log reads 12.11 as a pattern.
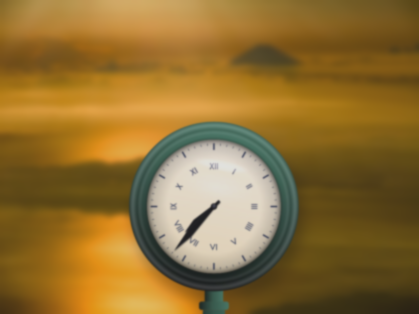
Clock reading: 7.37
